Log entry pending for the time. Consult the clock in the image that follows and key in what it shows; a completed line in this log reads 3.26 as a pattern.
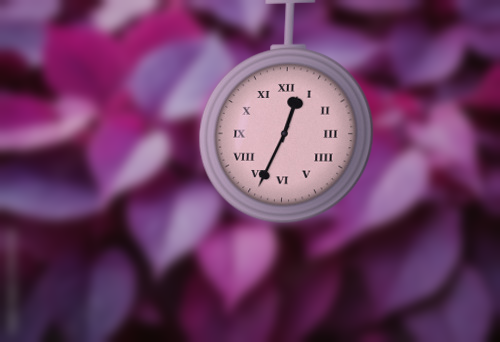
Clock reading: 12.34
